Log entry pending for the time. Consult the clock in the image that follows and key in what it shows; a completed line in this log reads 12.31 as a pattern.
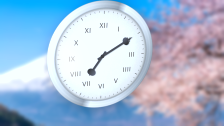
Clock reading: 7.10
